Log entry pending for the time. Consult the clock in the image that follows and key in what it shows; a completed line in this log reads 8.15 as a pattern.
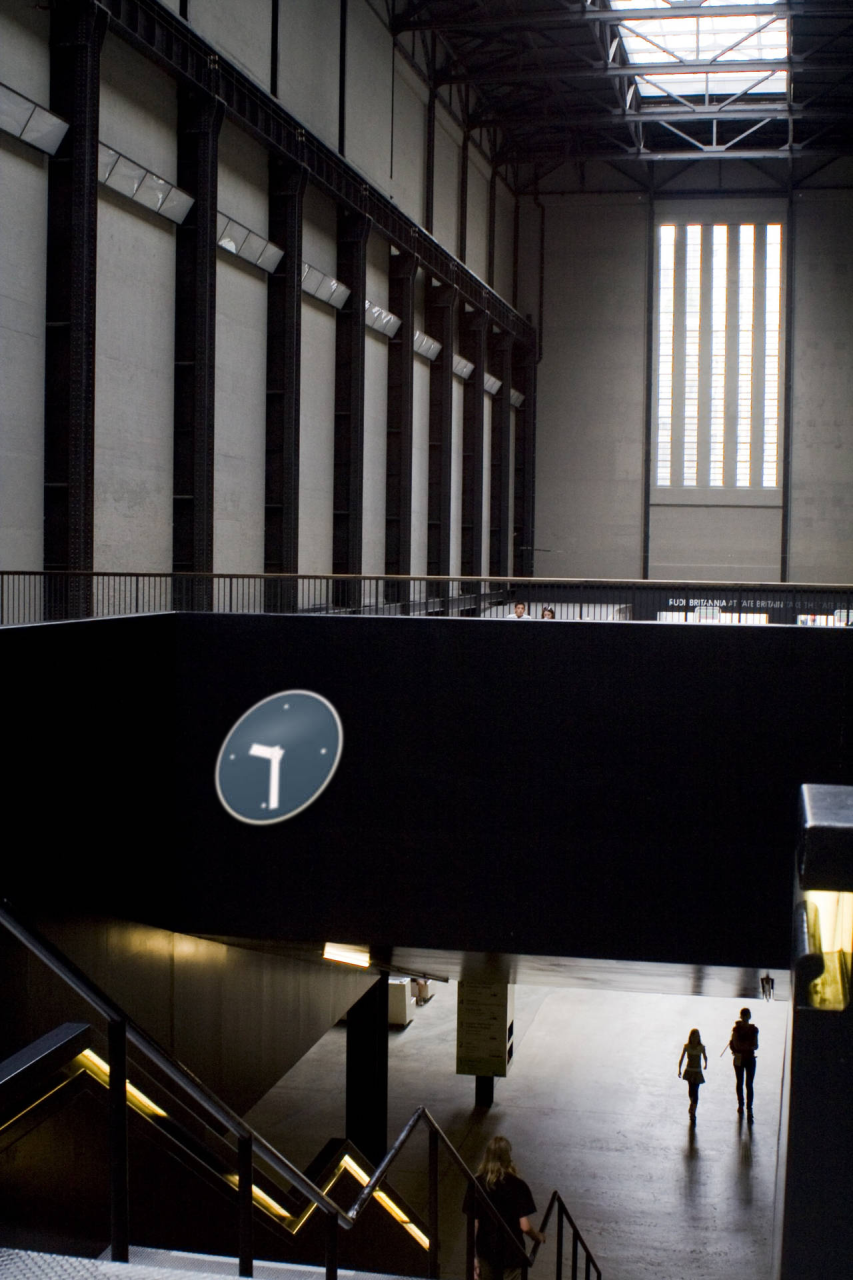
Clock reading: 9.28
